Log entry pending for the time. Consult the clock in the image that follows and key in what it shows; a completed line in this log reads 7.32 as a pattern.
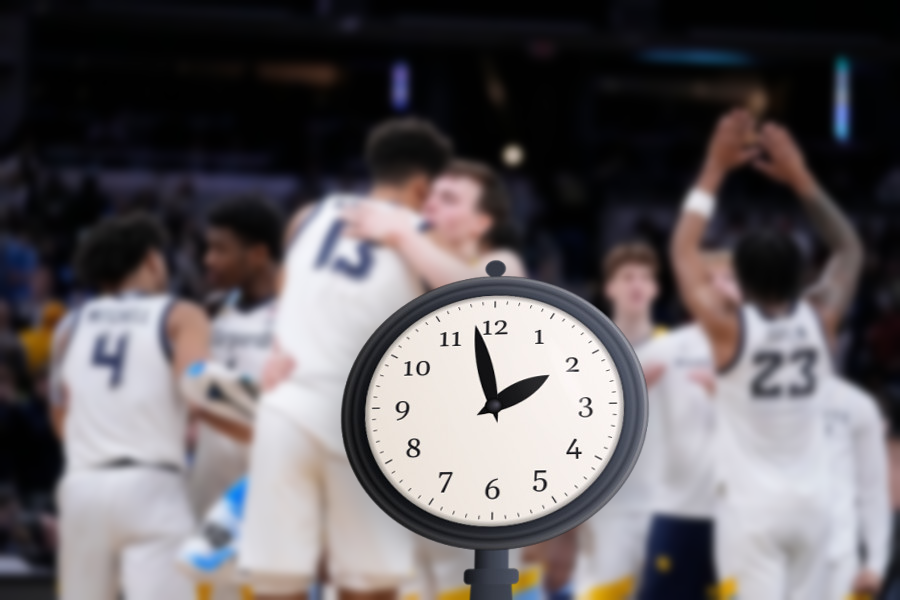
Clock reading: 1.58
